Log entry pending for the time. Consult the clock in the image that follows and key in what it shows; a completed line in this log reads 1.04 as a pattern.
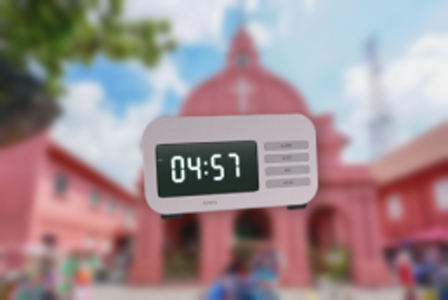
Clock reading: 4.57
